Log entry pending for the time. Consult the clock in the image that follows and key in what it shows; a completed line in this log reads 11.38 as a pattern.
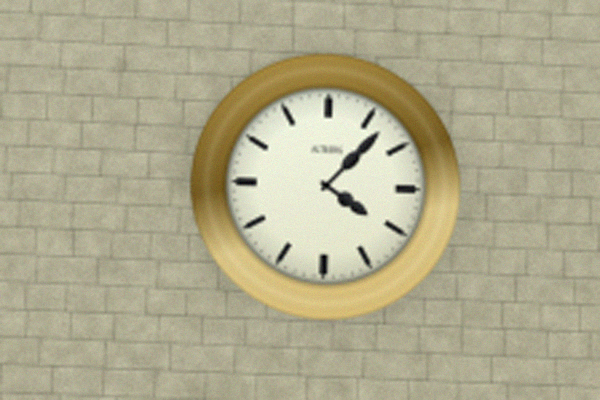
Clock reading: 4.07
